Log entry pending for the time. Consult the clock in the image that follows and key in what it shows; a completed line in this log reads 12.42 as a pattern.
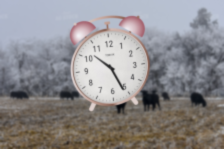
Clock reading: 10.26
